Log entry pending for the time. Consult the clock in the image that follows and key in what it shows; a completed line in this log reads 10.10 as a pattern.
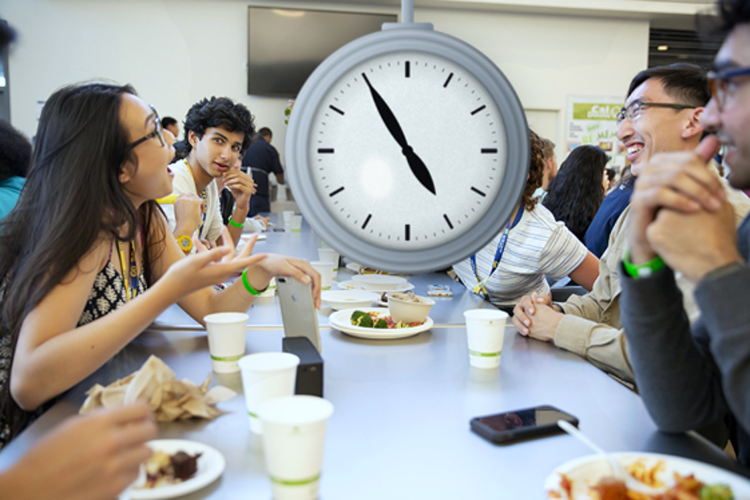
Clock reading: 4.55
